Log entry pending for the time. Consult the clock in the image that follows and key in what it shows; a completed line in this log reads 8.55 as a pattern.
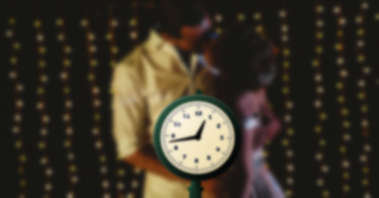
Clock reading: 12.43
